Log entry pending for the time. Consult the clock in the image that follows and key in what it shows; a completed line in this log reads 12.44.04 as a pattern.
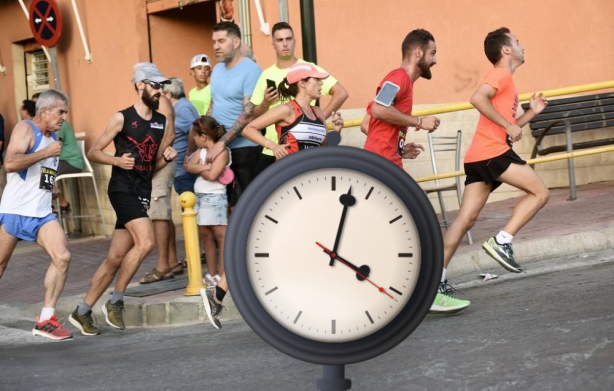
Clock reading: 4.02.21
